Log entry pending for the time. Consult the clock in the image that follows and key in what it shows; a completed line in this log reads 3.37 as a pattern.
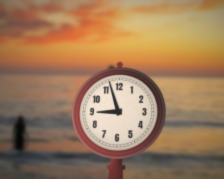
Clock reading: 8.57
